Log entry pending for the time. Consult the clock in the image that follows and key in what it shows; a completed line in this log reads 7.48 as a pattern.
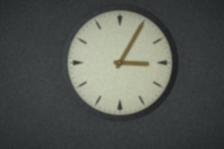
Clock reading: 3.05
